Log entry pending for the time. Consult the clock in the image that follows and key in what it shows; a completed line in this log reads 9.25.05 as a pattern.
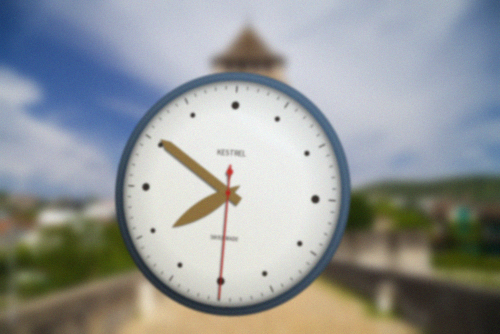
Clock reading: 7.50.30
